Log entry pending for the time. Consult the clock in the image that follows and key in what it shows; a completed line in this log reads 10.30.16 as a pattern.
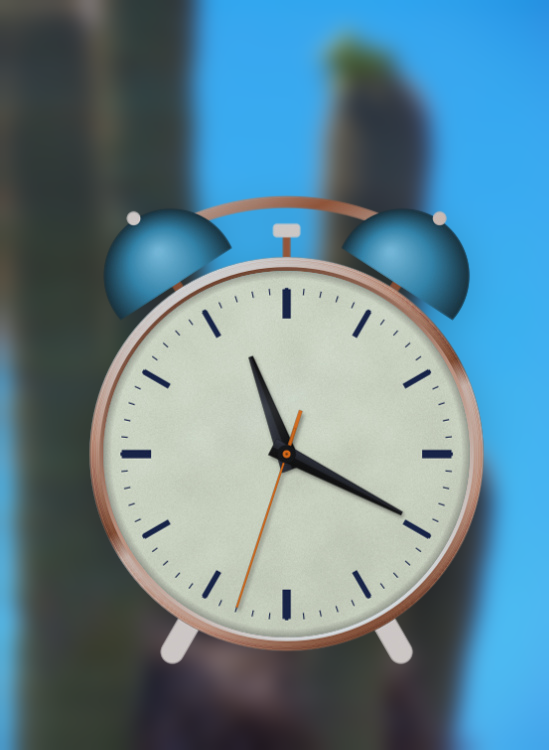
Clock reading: 11.19.33
